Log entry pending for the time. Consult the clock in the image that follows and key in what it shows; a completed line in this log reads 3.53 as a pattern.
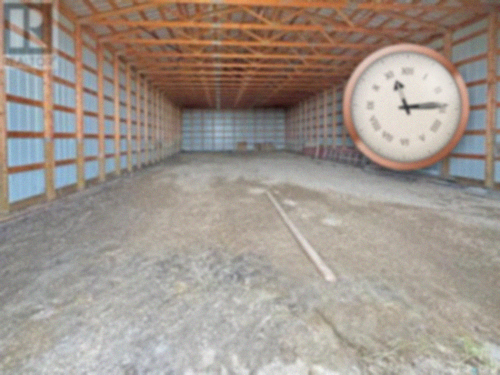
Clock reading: 11.14
